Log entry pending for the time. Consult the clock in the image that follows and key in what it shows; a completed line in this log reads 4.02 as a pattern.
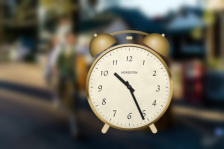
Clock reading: 10.26
